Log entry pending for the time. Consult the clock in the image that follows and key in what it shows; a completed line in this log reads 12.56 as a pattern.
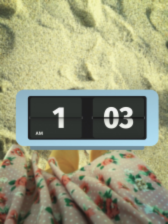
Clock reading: 1.03
